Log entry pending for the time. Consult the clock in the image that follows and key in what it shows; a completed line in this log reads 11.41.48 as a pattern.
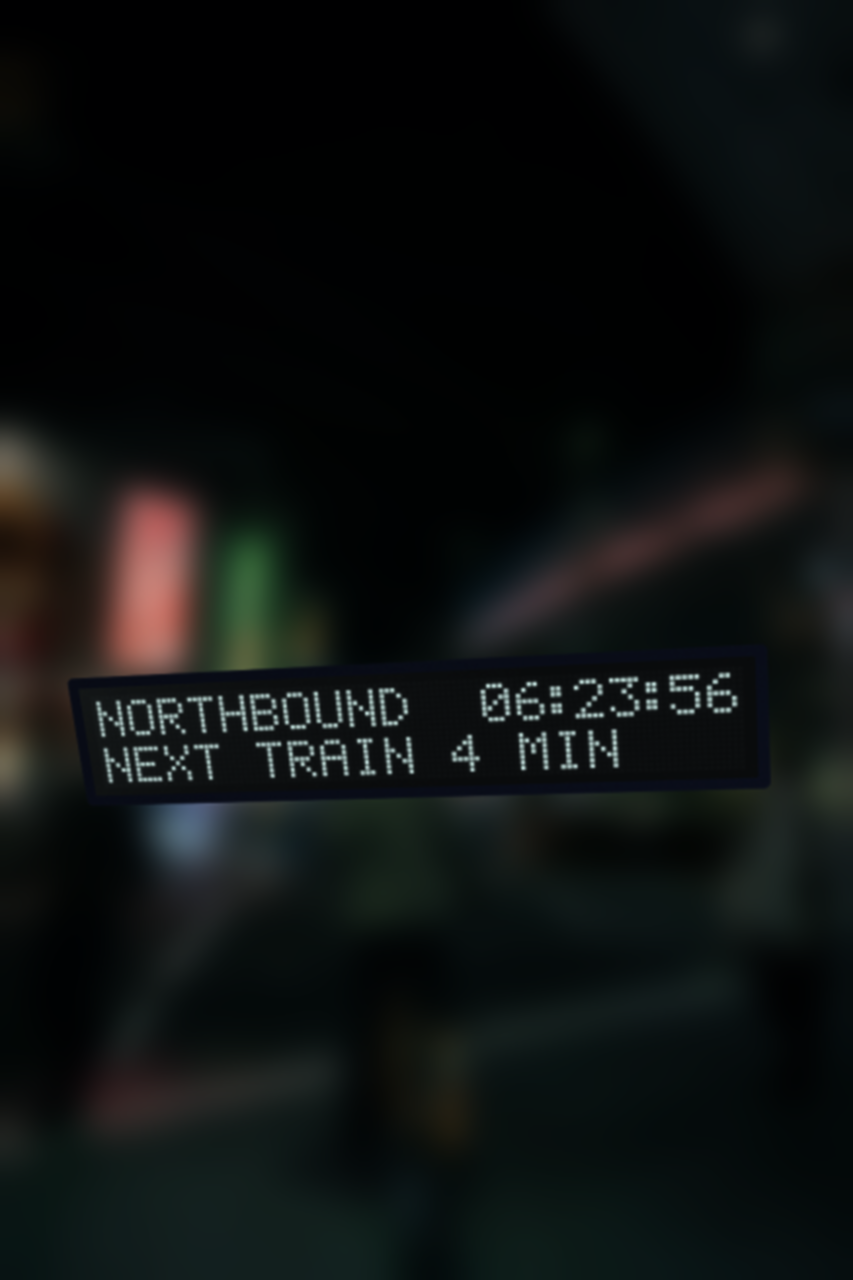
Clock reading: 6.23.56
